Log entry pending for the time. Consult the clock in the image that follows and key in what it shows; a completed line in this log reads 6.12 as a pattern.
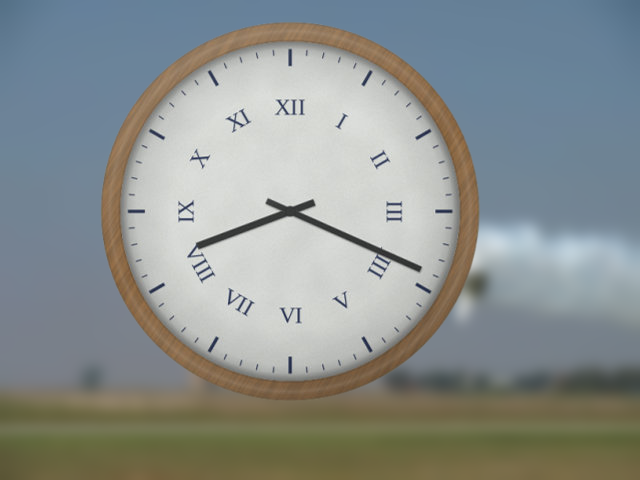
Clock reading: 8.19
